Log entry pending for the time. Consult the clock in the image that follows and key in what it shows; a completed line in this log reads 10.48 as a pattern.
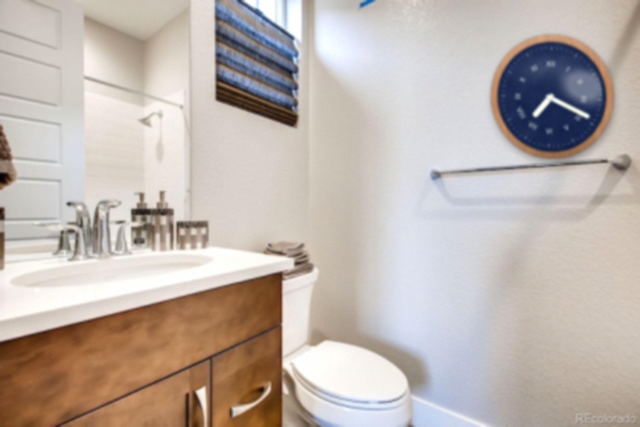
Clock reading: 7.19
